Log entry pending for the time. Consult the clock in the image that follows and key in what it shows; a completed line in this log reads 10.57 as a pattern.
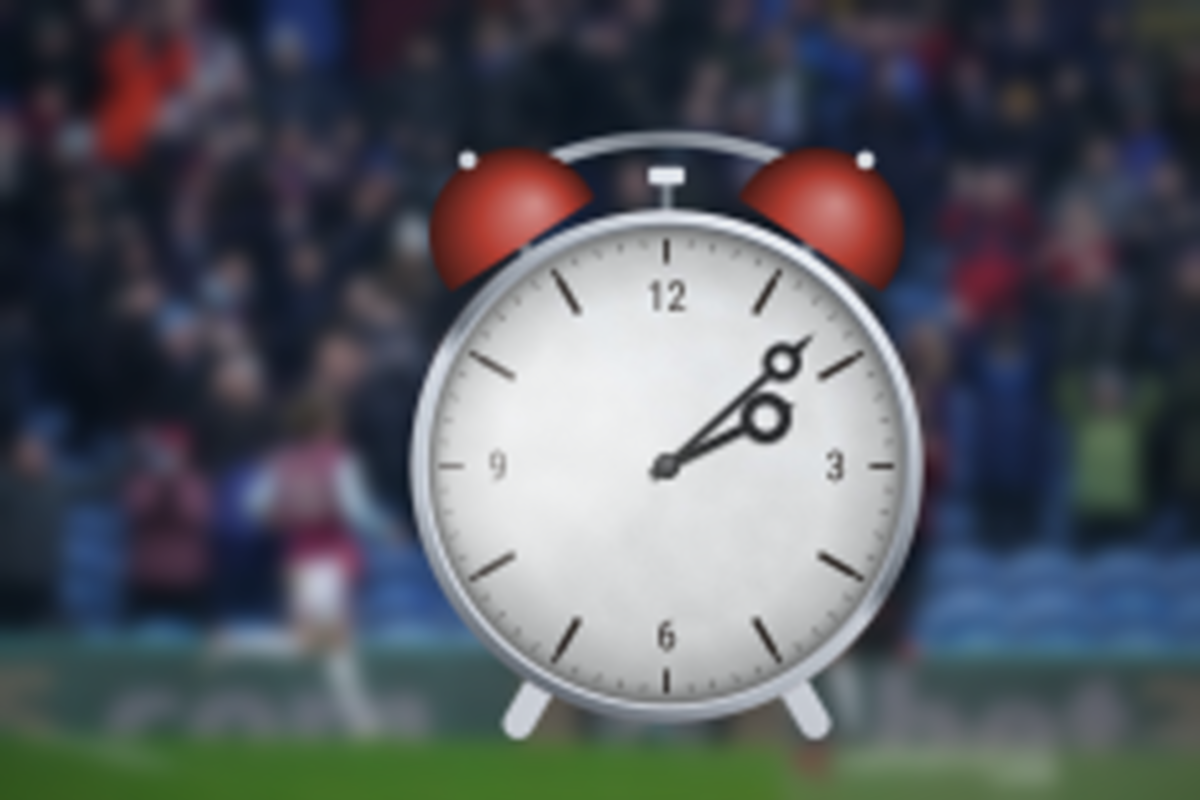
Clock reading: 2.08
